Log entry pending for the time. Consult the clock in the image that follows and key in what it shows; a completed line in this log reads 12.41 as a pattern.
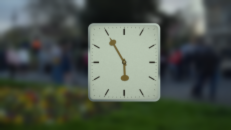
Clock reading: 5.55
